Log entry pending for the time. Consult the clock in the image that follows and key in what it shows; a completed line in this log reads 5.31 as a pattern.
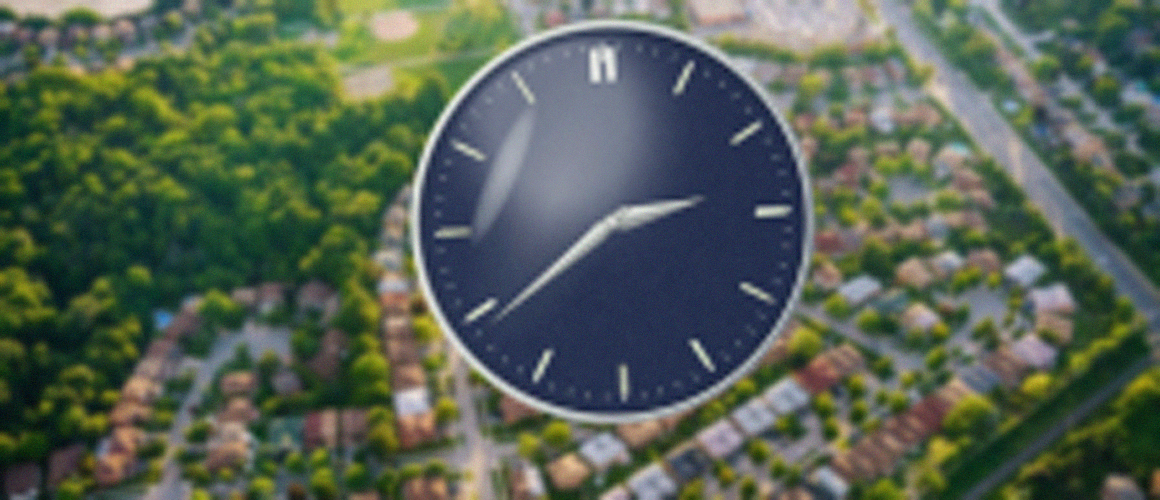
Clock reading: 2.39
